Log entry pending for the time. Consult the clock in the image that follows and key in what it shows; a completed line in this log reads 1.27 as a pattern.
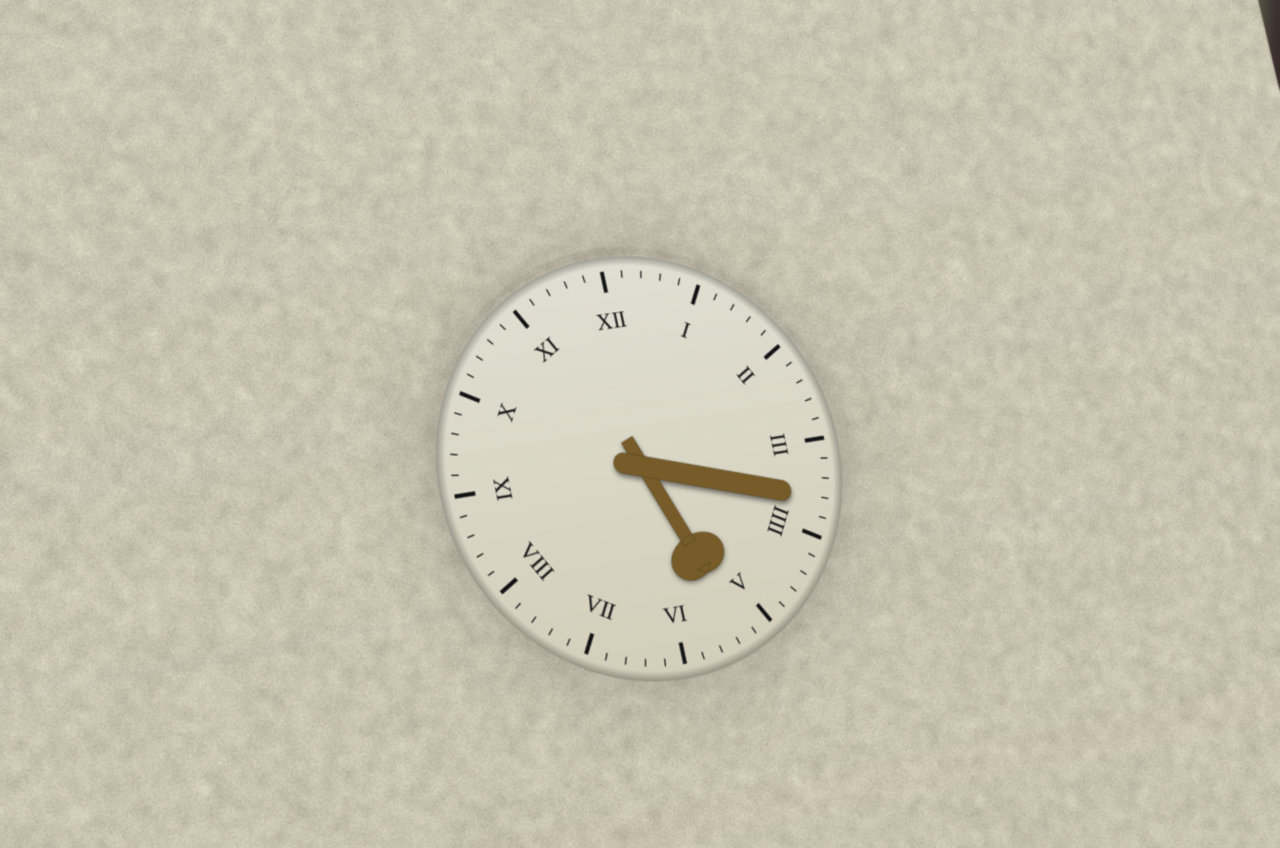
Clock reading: 5.18
